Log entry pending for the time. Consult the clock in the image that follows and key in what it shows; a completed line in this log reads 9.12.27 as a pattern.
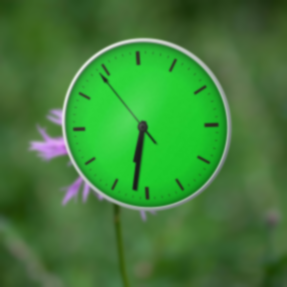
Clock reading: 6.31.54
